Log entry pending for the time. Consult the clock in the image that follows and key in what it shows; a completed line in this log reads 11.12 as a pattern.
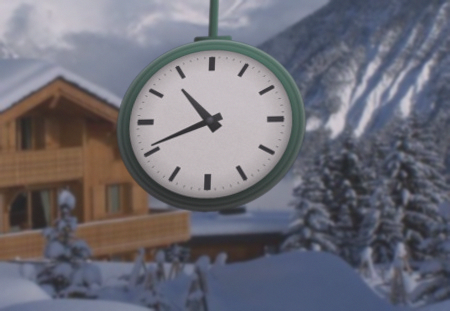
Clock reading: 10.41
